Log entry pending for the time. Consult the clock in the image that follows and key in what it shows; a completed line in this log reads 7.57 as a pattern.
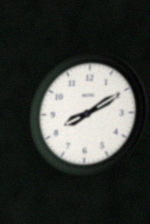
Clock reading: 8.10
